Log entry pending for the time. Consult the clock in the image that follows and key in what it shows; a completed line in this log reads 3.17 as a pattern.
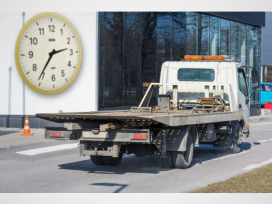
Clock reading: 2.36
